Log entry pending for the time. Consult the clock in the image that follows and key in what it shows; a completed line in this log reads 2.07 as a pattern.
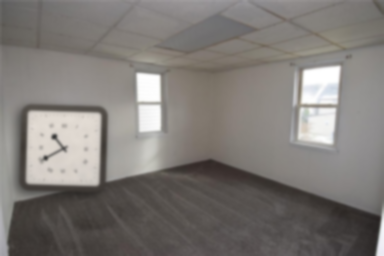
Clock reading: 10.40
